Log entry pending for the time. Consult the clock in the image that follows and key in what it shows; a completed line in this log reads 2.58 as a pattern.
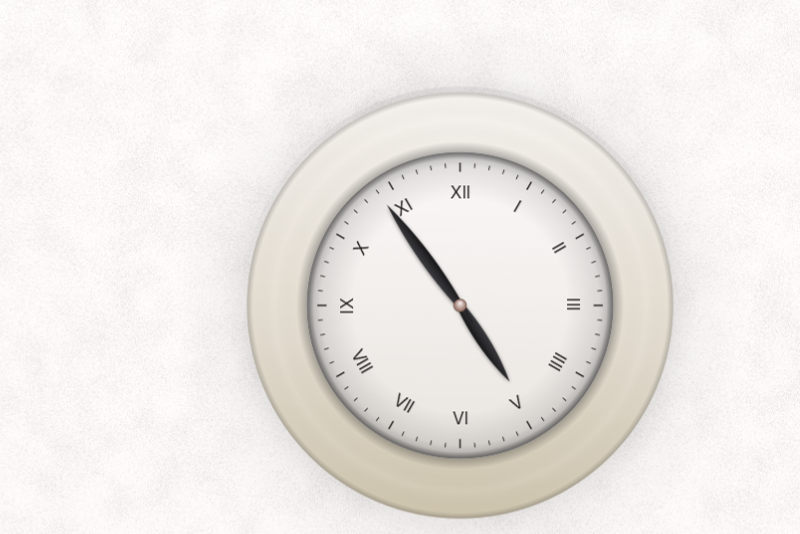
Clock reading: 4.54
